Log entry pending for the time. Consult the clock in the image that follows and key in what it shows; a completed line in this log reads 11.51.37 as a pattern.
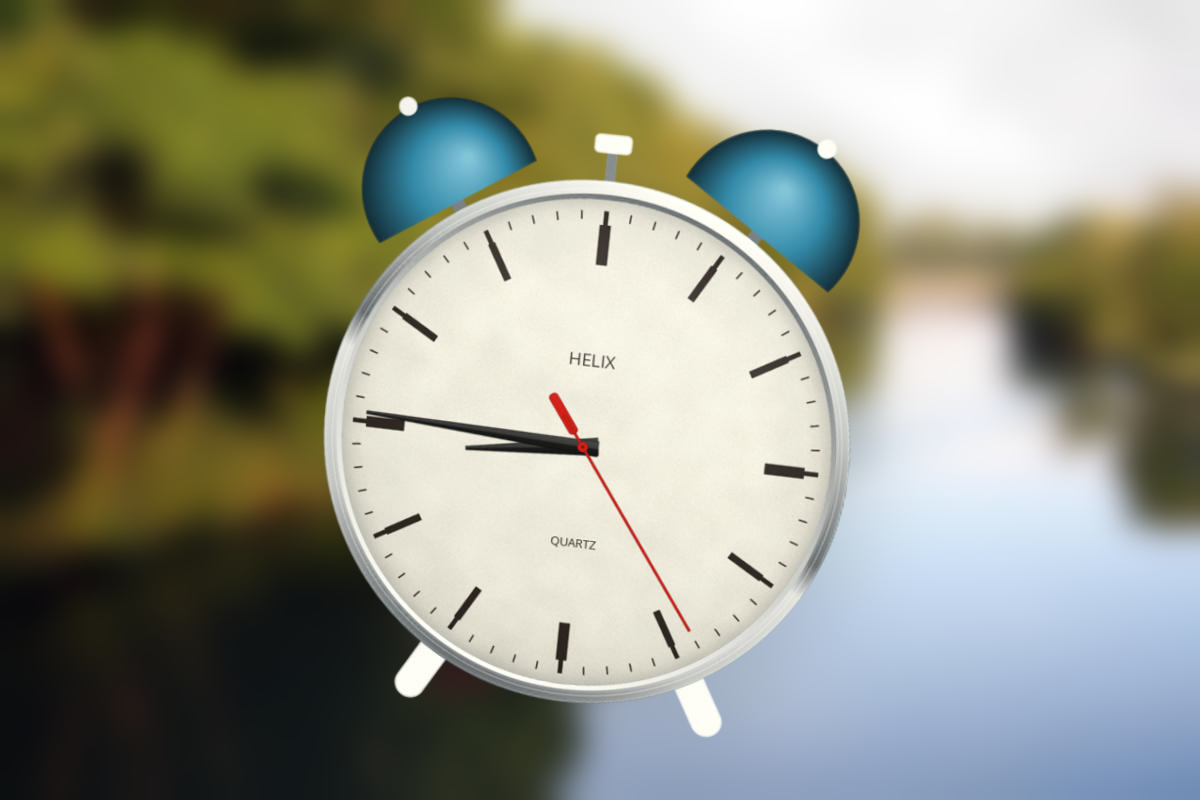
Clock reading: 8.45.24
